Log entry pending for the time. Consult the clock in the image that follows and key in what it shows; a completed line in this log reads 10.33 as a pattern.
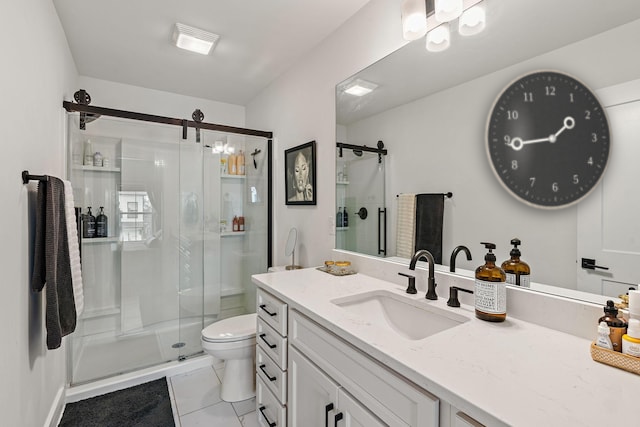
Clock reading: 1.44
